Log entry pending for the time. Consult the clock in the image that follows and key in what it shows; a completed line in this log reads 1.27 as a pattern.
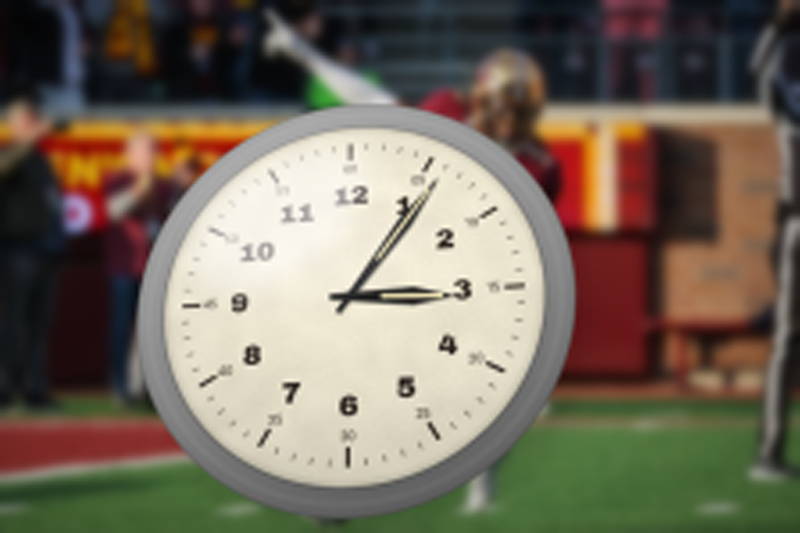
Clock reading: 3.06
